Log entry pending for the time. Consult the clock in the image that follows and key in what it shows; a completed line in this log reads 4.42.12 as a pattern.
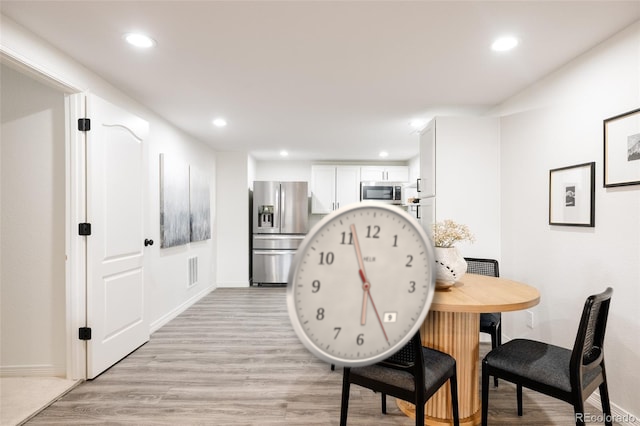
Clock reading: 5.56.25
